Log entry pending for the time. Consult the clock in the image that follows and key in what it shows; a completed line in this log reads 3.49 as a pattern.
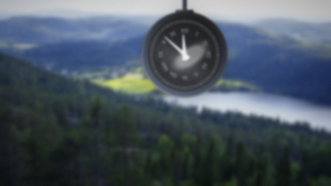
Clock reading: 11.52
